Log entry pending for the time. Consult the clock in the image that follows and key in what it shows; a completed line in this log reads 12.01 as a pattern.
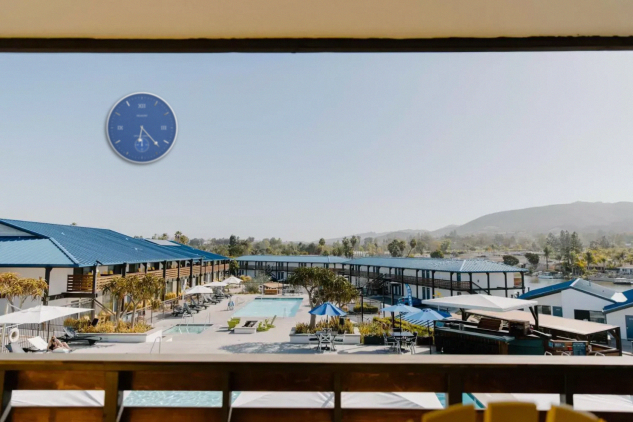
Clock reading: 6.23
